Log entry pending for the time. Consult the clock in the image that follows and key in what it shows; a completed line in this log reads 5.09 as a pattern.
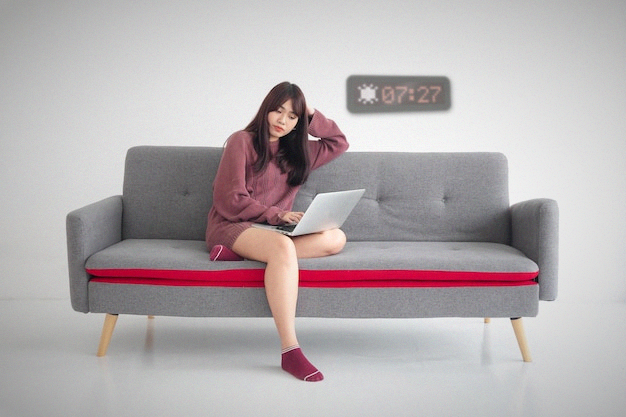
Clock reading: 7.27
